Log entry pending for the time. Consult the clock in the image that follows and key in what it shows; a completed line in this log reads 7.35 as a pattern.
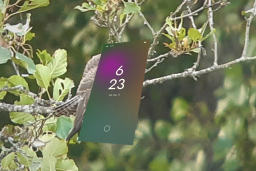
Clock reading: 6.23
